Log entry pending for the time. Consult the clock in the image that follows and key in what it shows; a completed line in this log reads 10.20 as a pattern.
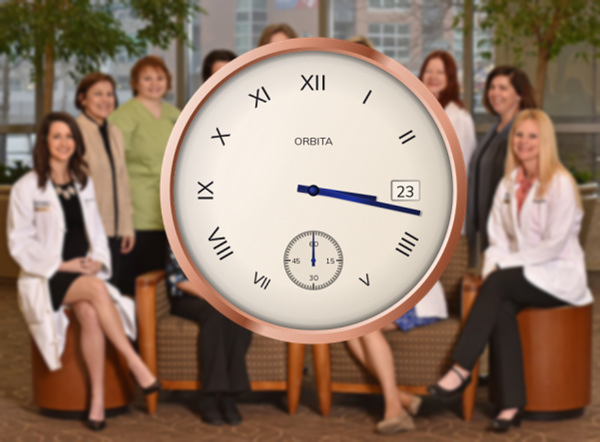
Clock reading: 3.17
